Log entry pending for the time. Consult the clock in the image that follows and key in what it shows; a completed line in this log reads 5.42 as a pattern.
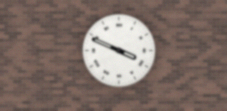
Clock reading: 3.49
